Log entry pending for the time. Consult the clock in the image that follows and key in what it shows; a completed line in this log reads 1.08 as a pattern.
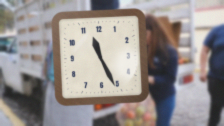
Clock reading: 11.26
